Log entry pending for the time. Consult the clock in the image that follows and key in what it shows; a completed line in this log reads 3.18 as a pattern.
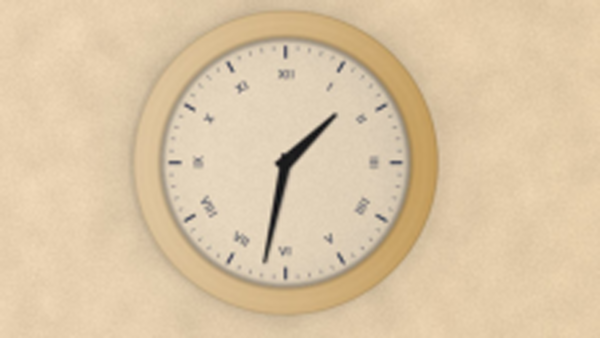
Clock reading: 1.32
